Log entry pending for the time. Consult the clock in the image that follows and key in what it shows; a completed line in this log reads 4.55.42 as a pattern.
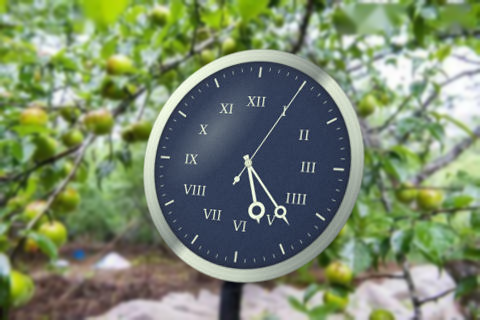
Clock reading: 5.23.05
